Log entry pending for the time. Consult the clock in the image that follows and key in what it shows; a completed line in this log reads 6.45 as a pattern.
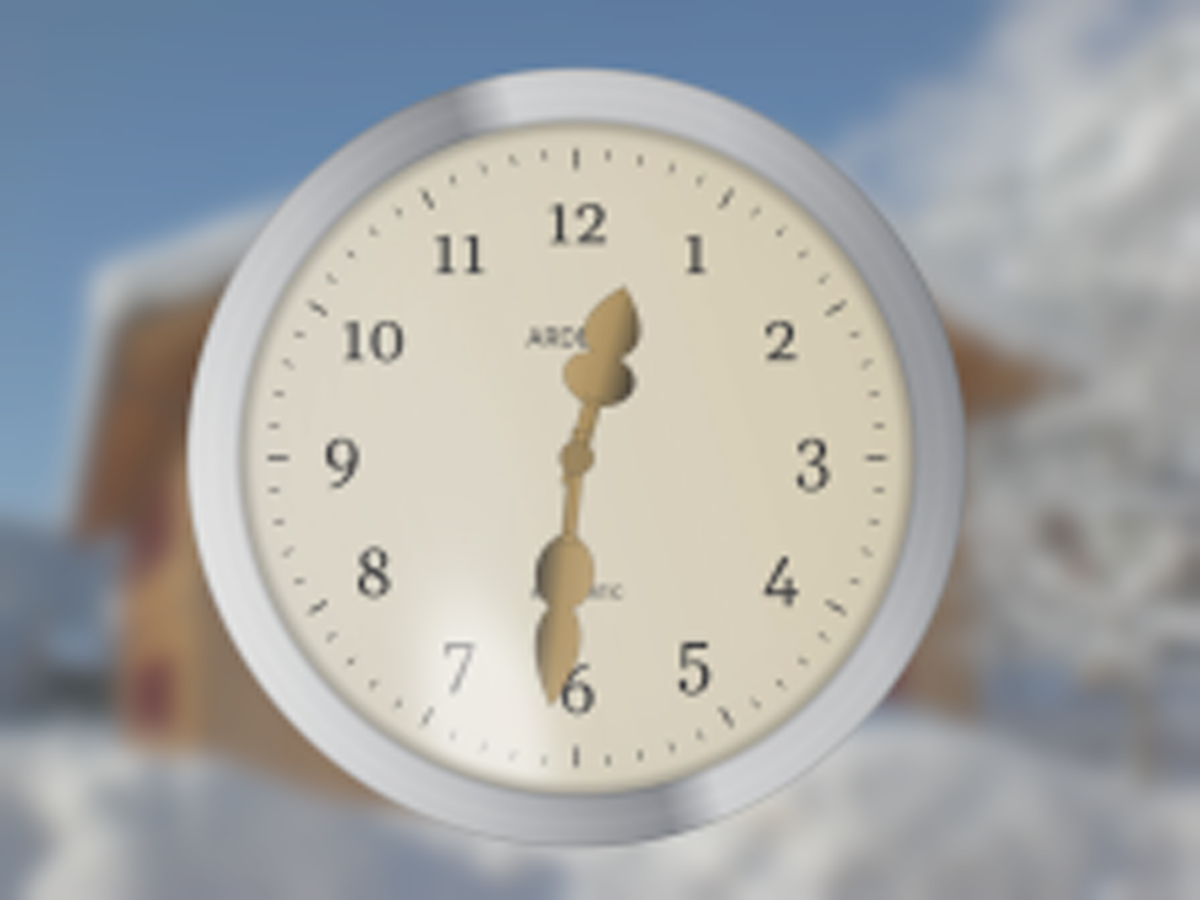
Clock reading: 12.31
